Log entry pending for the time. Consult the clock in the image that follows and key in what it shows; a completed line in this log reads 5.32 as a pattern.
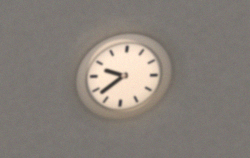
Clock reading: 9.38
